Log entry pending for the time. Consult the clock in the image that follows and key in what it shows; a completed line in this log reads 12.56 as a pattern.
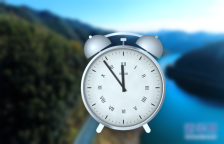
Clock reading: 11.54
